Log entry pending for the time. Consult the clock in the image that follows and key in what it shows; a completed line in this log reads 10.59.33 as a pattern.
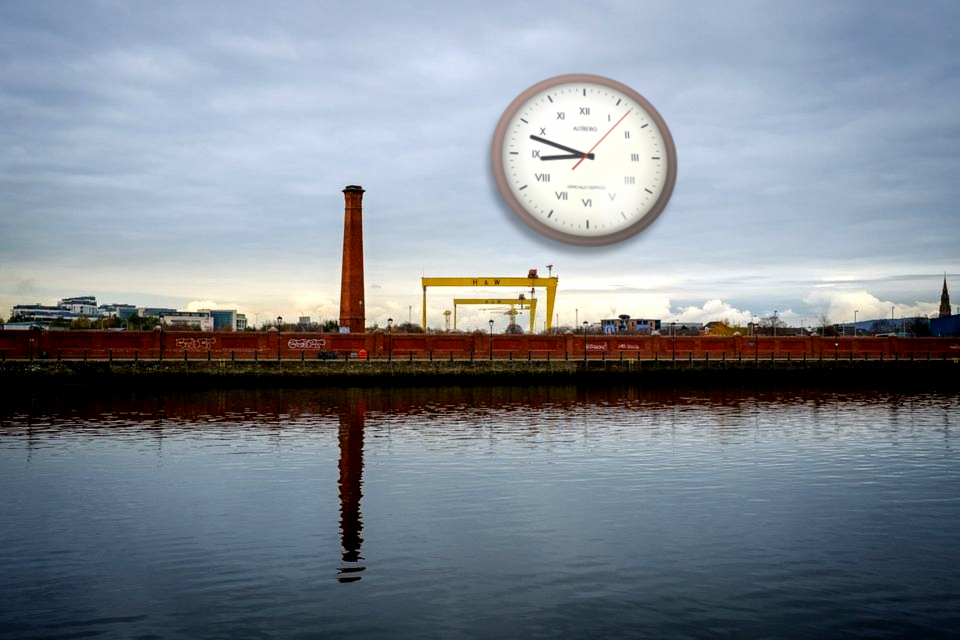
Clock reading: 8.48.07
